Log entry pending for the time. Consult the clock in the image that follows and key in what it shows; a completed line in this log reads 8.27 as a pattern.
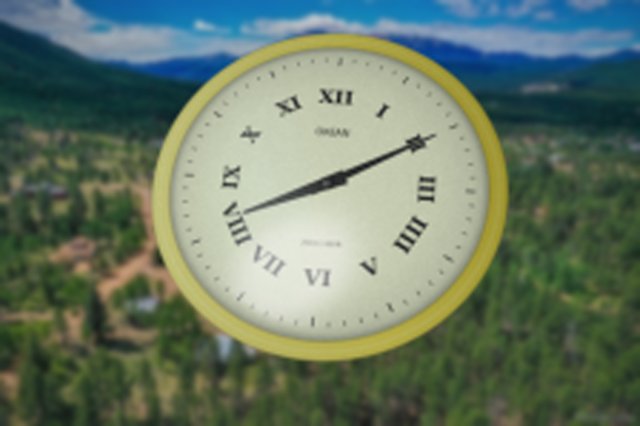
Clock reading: 8.10
